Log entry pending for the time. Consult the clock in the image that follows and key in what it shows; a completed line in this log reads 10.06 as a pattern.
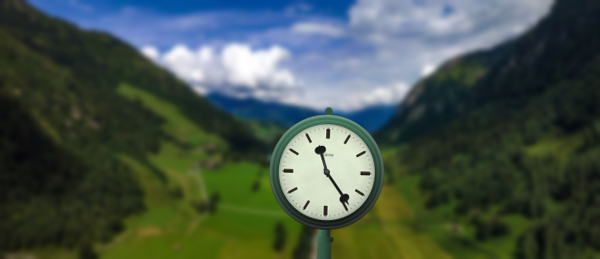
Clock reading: 11.24
